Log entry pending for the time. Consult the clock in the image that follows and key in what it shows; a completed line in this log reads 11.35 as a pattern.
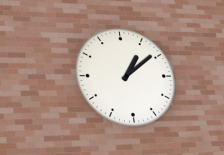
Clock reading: 1.09
